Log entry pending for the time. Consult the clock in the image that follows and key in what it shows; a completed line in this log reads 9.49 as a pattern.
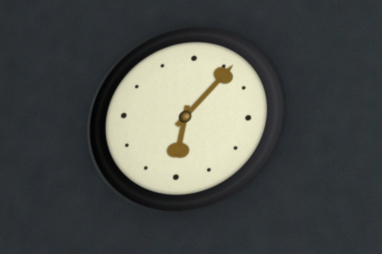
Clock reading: 6.06
